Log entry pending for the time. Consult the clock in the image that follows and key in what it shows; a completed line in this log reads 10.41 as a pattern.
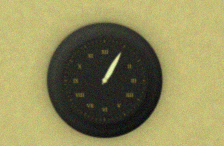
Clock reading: 1.05
